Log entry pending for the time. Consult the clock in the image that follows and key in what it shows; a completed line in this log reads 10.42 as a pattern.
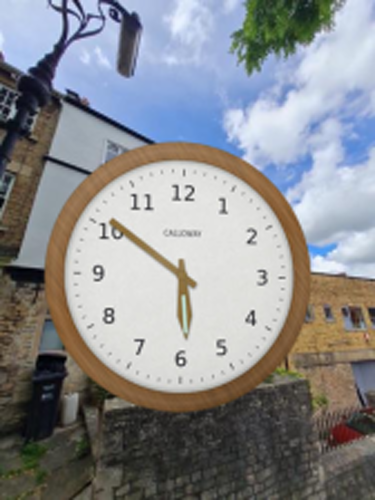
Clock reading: 5.51
